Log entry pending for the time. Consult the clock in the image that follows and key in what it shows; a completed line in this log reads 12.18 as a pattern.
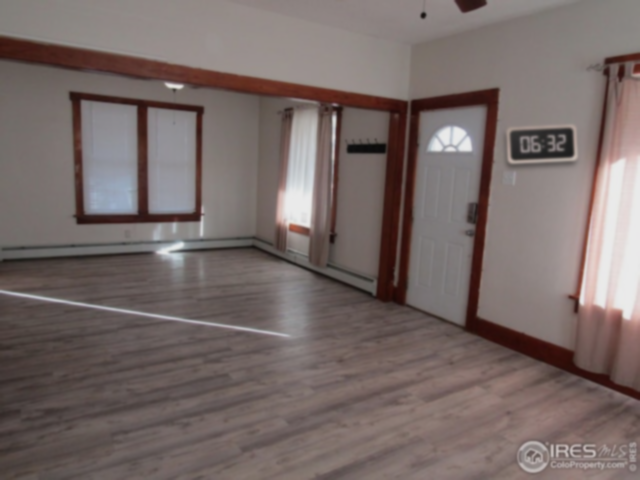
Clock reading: 6.32
